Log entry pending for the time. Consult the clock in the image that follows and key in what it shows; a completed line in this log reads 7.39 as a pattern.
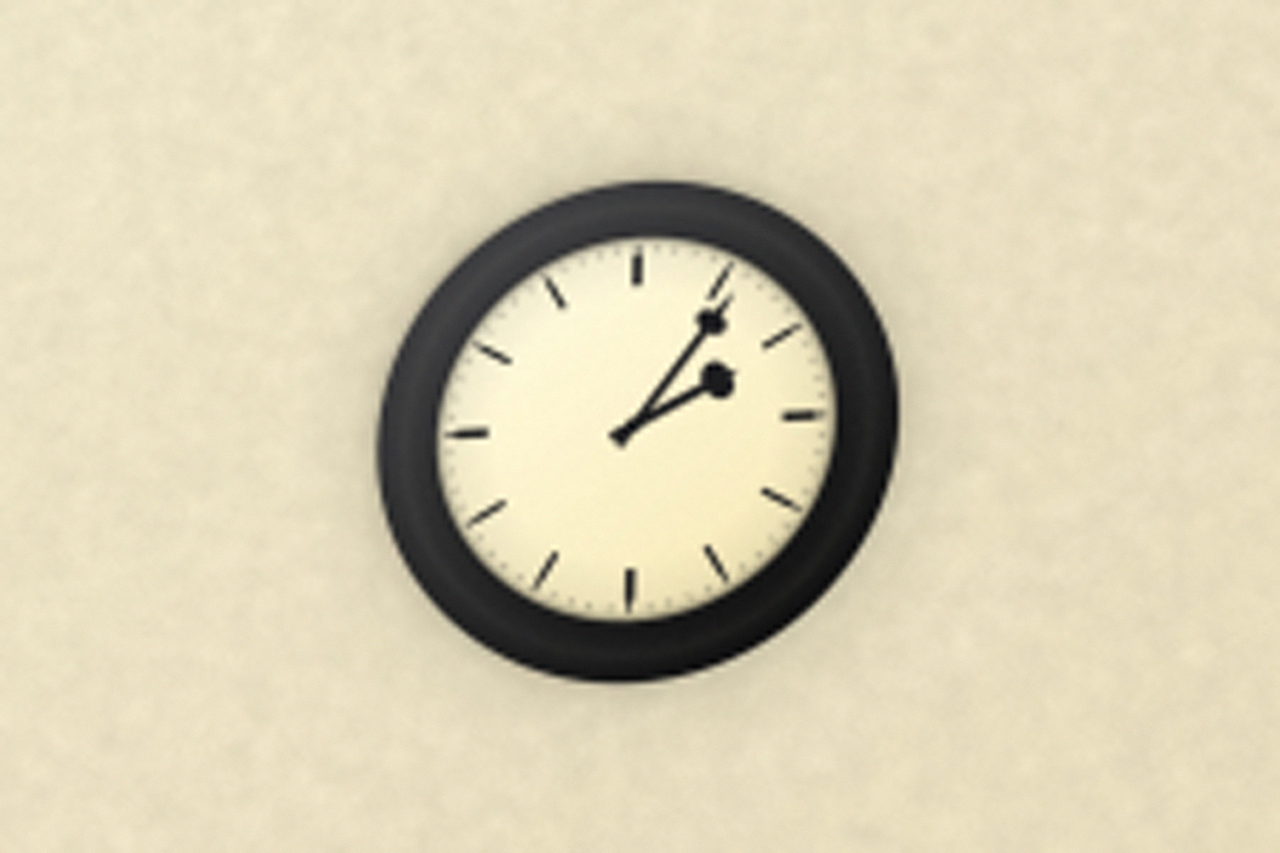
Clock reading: 2.06
